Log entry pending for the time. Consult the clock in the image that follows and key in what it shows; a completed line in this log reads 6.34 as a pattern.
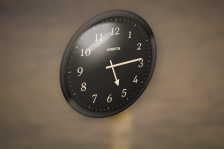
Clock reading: 5.14
